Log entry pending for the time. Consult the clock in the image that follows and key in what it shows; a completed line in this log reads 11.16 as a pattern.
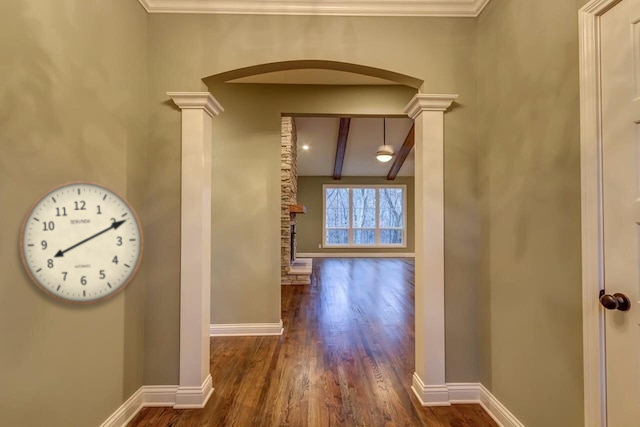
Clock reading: 8.11
